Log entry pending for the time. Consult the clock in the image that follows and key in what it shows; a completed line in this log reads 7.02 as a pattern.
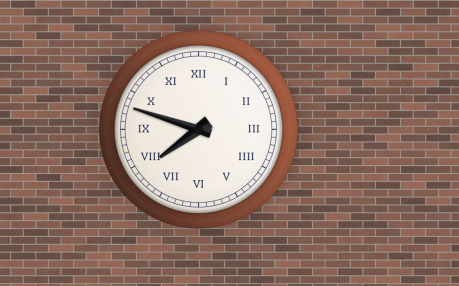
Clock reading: 7.48
